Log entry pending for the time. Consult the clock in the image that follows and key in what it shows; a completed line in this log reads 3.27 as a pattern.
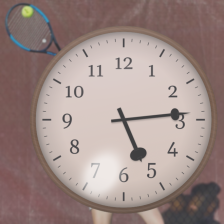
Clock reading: 5.14
